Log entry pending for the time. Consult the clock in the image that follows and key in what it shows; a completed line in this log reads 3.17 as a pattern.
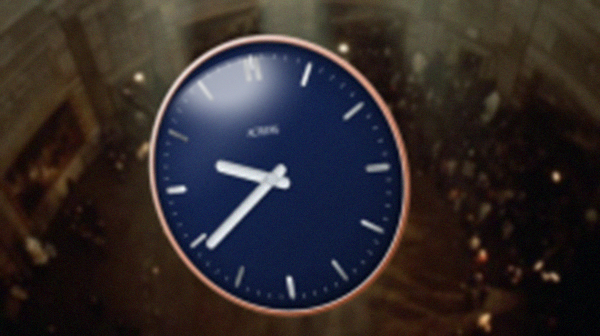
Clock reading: 9.39
